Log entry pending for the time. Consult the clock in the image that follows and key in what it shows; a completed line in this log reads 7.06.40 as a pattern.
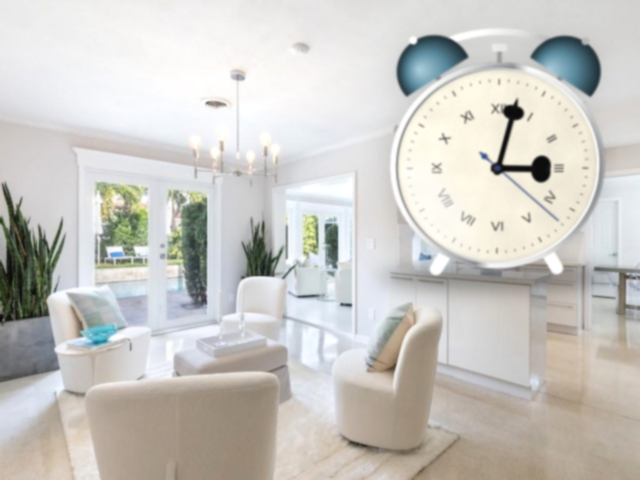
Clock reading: 3.02.22
